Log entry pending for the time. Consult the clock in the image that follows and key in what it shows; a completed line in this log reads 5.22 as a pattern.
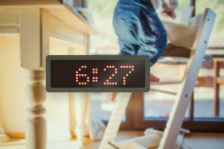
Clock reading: 6.27
